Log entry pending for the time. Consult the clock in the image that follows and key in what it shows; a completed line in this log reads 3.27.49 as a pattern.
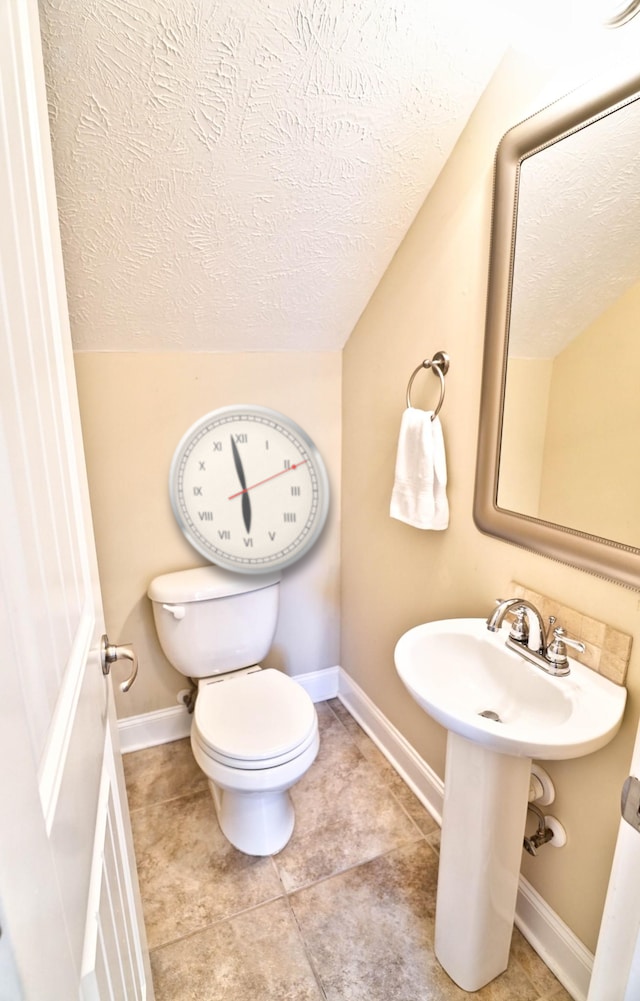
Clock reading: 5.58.11
